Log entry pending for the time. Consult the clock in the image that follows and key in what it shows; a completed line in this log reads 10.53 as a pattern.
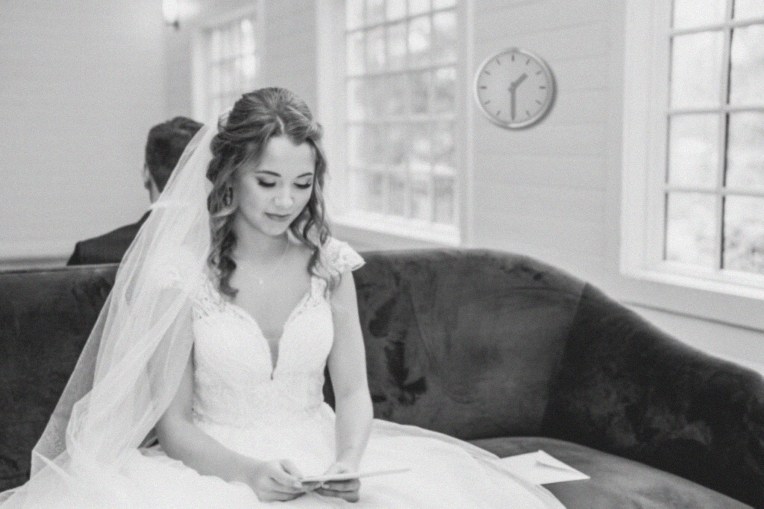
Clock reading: 1.30
